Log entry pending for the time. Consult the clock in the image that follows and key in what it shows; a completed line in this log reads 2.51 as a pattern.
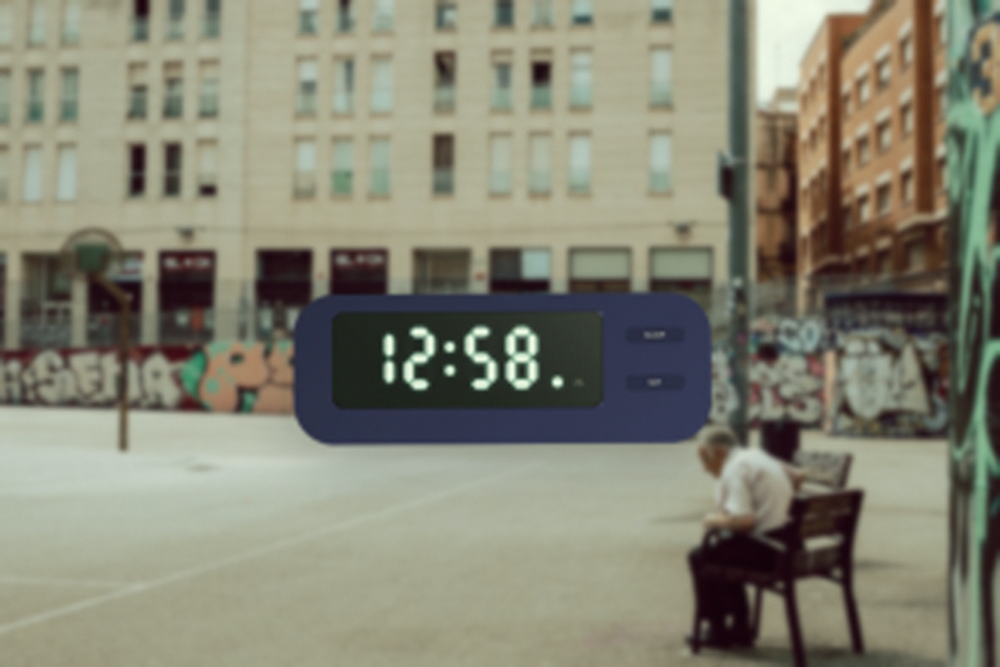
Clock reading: 12.58
